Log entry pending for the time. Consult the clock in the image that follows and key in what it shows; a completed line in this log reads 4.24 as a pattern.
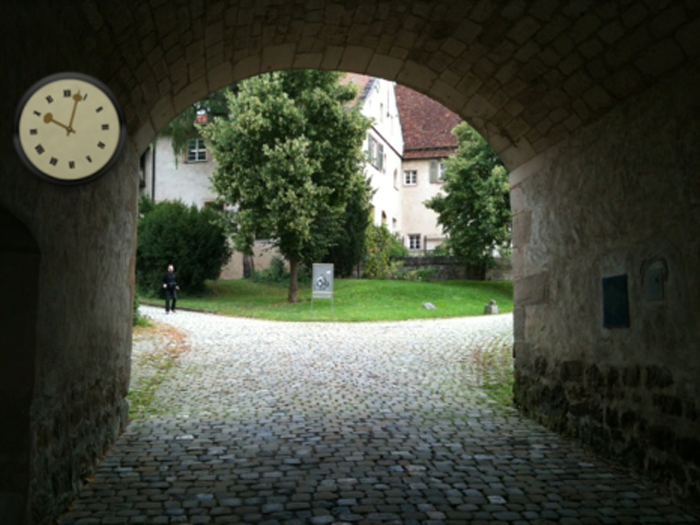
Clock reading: 10.03
